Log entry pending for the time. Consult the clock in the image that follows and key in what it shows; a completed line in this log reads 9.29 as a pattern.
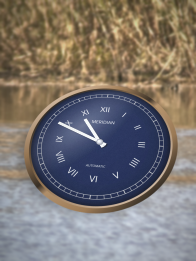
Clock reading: 10.49
